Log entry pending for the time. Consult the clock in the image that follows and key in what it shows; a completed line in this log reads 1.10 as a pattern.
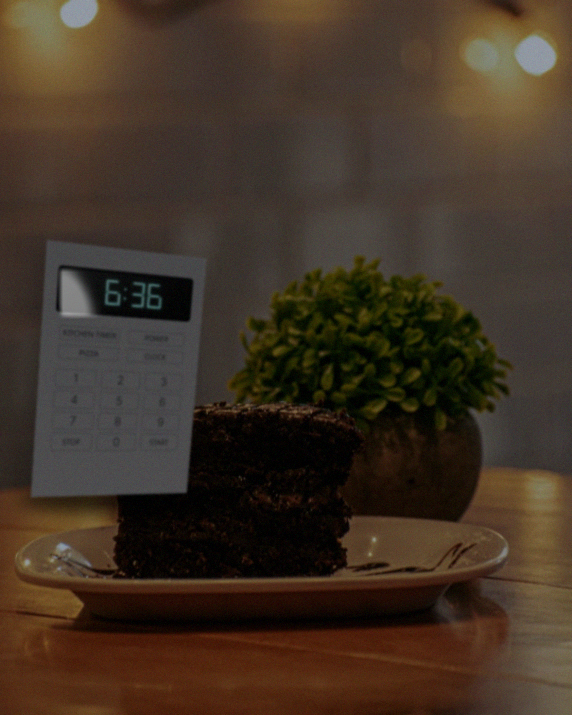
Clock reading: 6.36
